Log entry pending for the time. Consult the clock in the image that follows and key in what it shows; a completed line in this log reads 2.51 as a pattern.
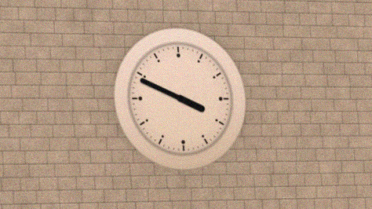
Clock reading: 3.49
